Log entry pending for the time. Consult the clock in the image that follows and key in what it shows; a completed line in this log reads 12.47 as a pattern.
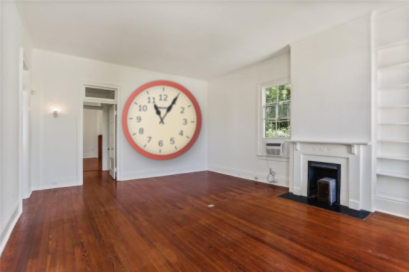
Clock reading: 11.05
